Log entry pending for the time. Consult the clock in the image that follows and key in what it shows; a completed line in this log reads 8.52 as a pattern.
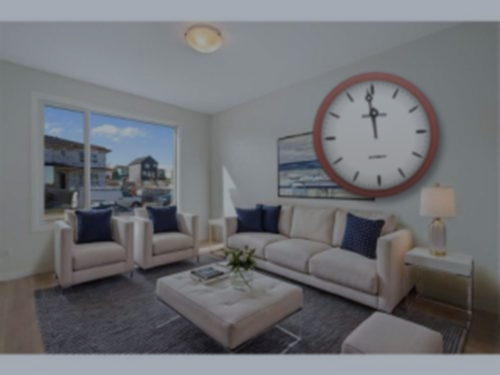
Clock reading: 11.59
